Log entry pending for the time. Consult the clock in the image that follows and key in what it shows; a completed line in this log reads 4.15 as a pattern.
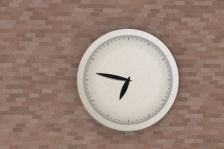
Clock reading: 6.47
